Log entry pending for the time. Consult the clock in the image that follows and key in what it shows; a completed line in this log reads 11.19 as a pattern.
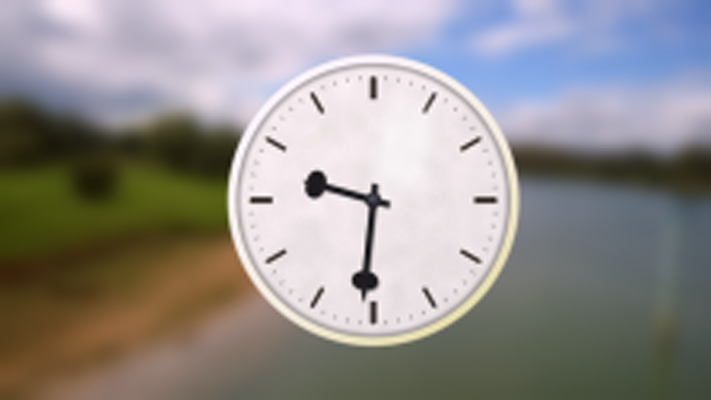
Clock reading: 9.31
